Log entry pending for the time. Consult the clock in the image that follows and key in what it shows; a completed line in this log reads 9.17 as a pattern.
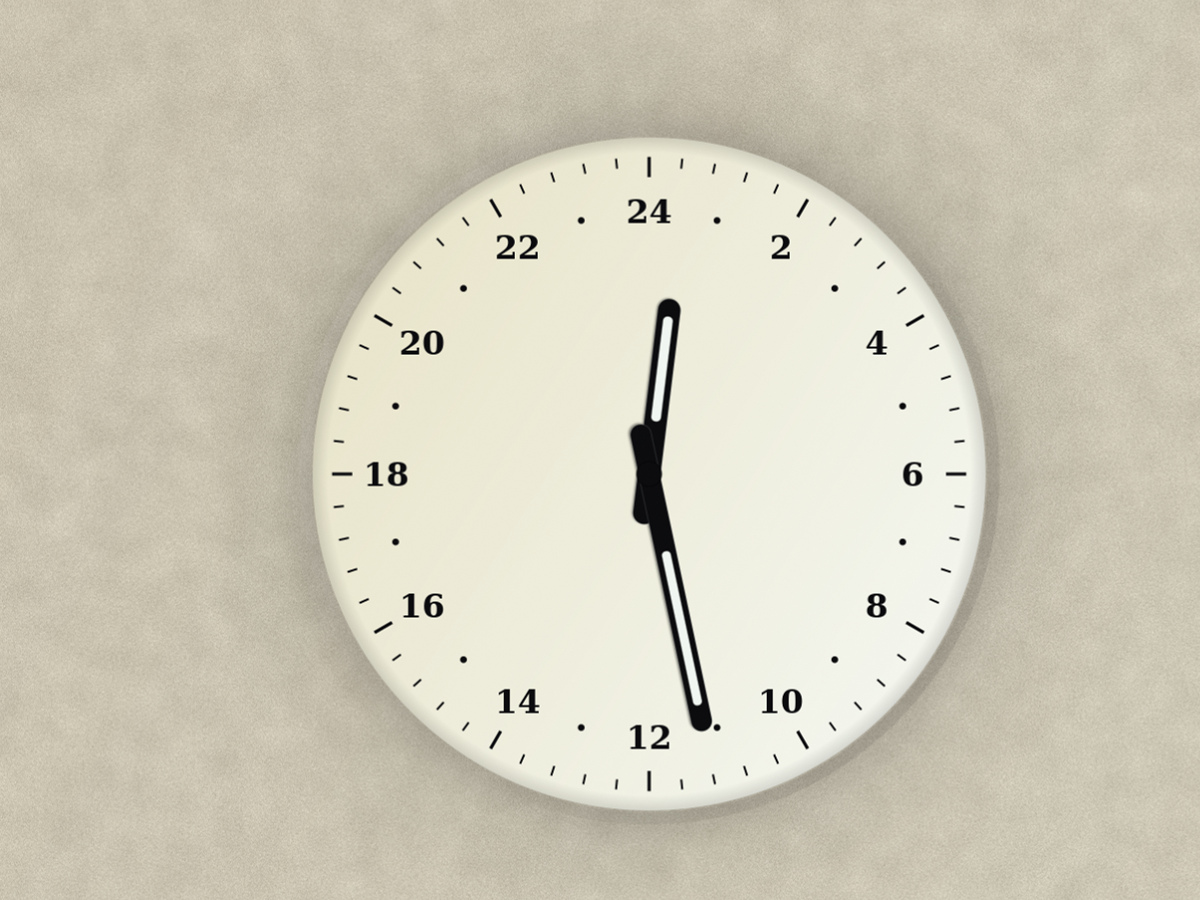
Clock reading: 0.28
